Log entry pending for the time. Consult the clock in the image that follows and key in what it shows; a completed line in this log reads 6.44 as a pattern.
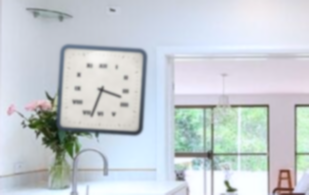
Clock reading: 3.33
